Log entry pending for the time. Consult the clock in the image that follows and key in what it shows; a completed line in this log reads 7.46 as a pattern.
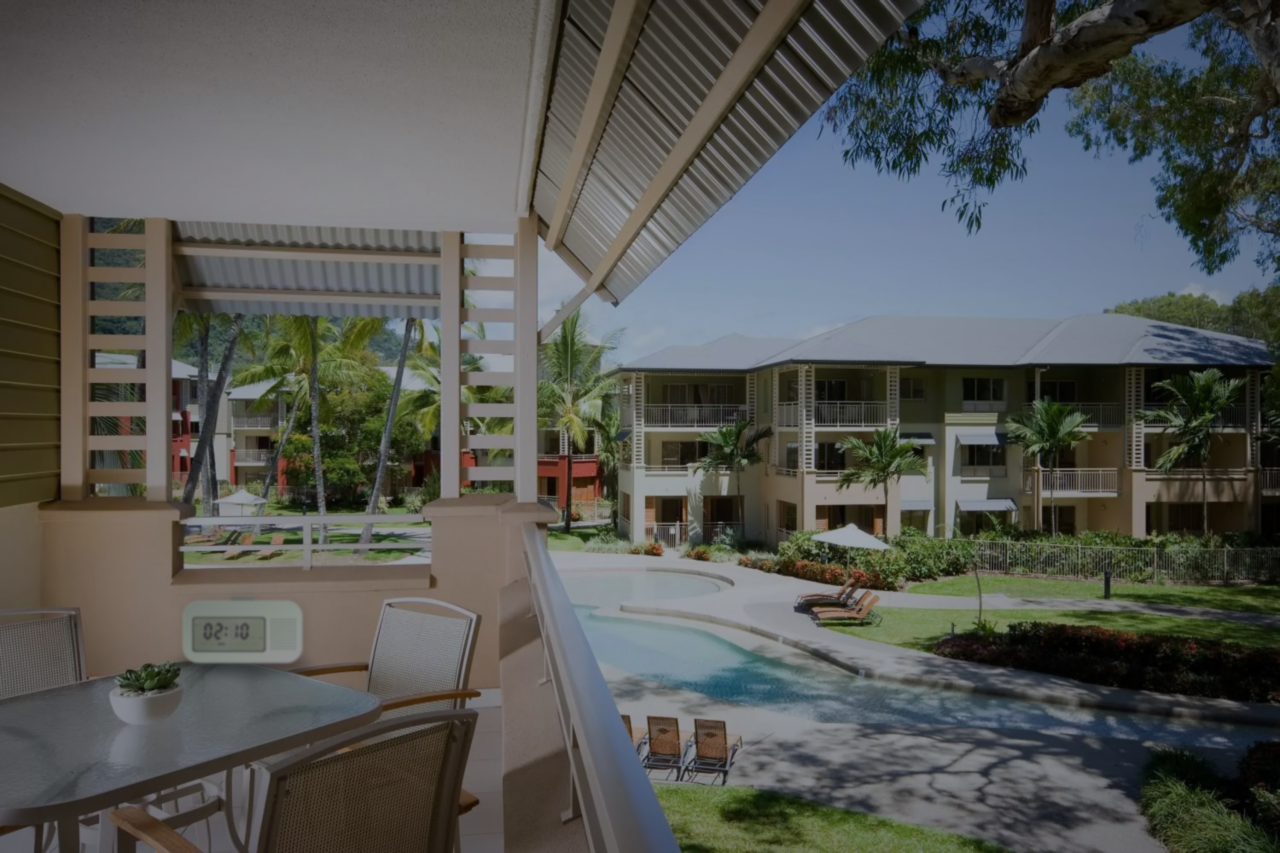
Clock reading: 2.10
